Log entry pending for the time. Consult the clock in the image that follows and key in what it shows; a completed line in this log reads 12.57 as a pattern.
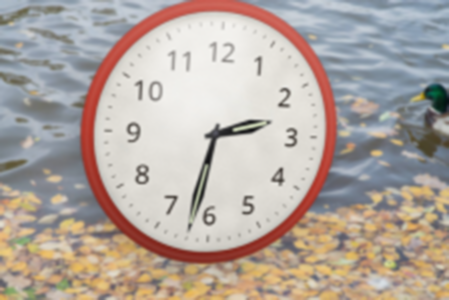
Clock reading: 2.32
